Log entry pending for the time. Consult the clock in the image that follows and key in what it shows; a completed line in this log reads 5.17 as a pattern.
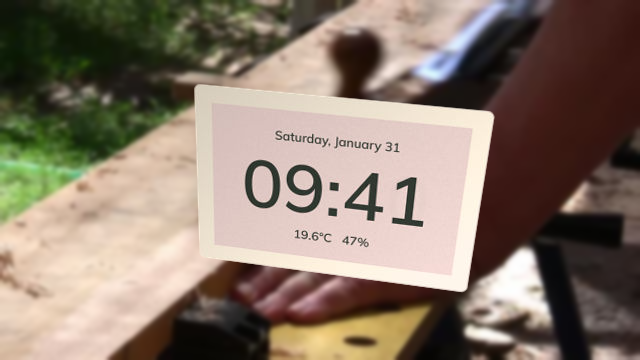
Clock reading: 9.41
